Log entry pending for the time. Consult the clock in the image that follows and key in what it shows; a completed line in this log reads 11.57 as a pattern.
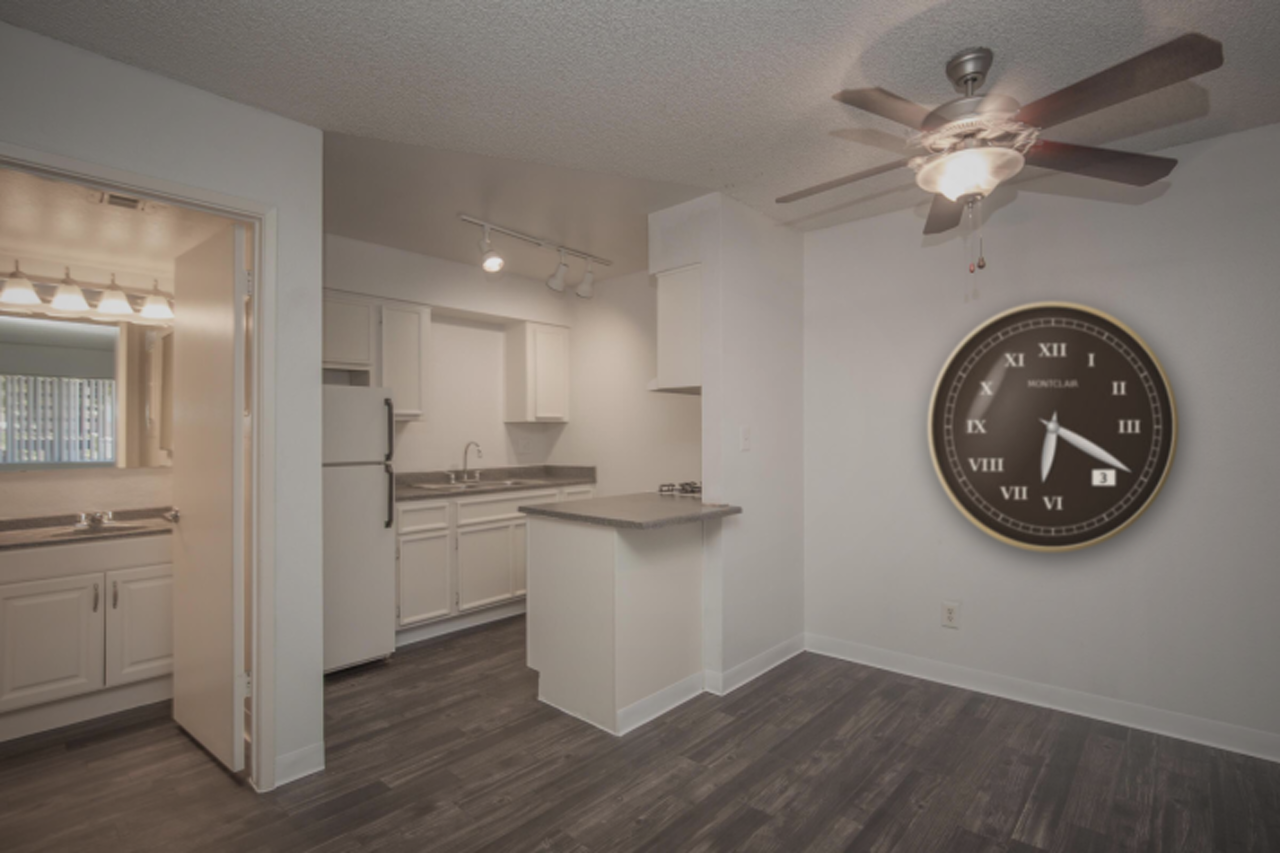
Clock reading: 6.20
